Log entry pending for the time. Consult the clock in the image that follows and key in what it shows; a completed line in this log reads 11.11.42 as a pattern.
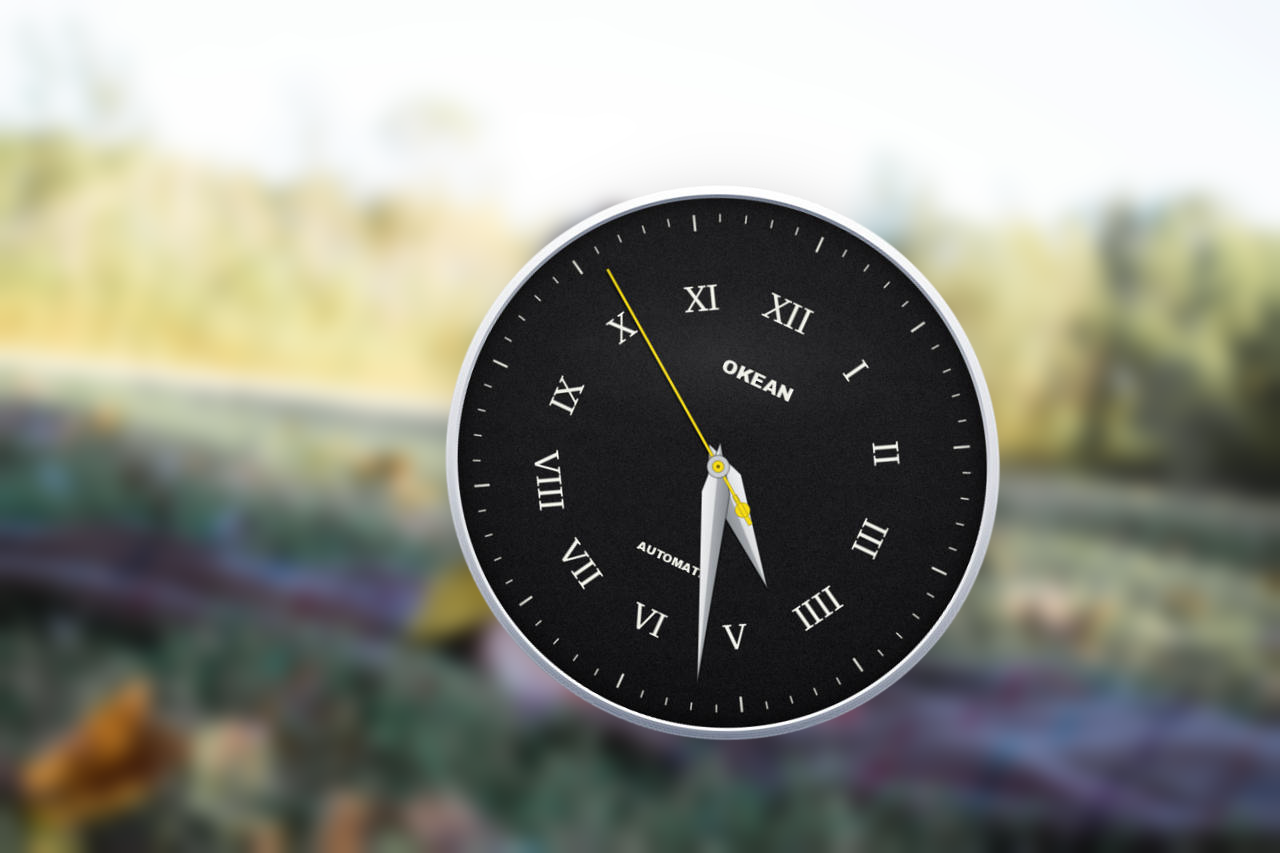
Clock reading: 4.26.51
